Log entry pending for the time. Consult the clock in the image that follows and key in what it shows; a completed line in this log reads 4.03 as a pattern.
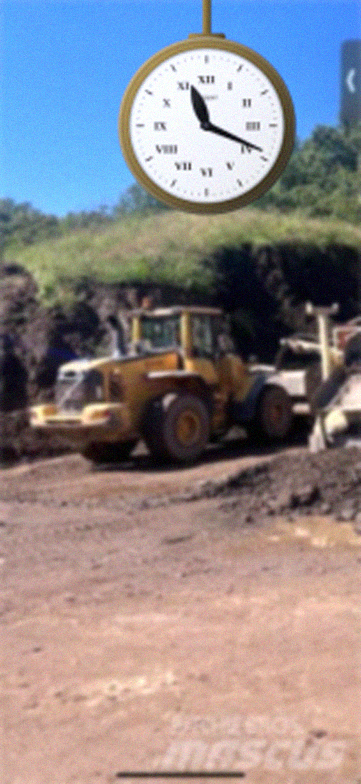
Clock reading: 11.19
